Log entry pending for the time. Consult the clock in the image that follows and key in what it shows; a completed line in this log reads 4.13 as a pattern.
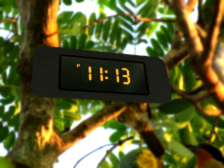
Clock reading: 11.13
